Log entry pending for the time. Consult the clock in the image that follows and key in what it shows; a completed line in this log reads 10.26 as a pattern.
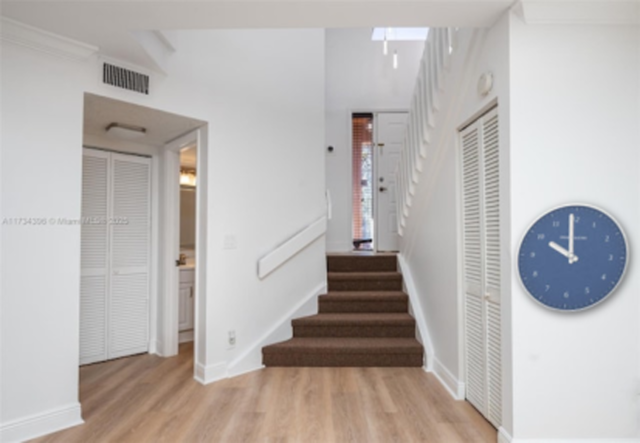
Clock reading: 9.59
